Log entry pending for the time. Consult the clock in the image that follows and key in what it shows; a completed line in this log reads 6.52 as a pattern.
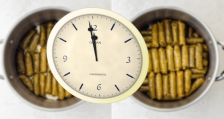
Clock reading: 11.59
